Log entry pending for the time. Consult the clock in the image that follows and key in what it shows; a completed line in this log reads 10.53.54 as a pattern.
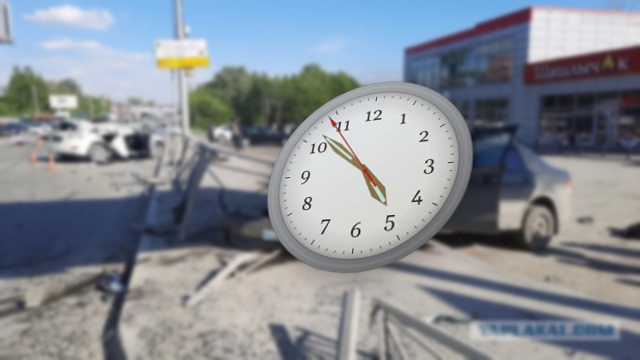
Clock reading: 4.51.54
